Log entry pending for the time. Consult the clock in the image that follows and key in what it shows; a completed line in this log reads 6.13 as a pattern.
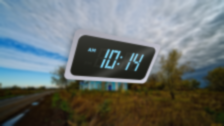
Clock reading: 10.14
